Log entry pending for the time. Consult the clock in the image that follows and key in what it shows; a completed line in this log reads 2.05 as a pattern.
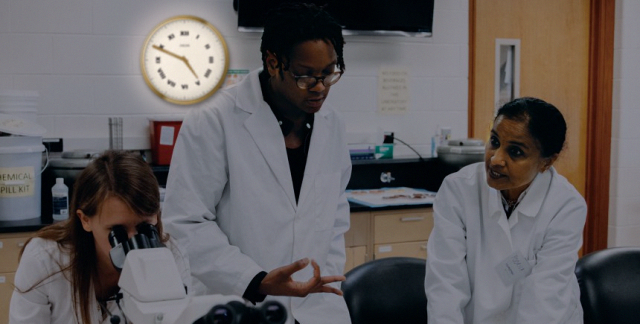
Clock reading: 4.49
